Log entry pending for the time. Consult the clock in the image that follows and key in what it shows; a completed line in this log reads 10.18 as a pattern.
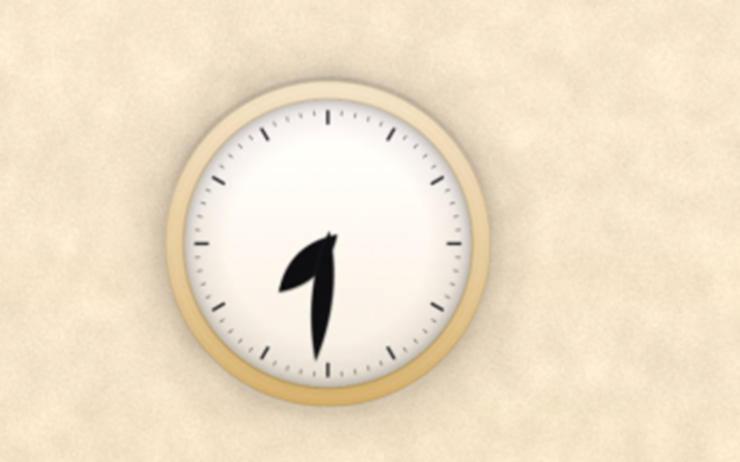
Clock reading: 7.31
